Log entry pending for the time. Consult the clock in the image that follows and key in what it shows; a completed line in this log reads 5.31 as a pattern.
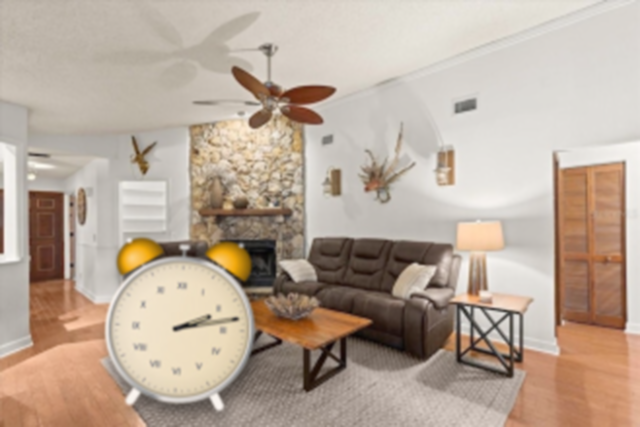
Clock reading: 2.13
